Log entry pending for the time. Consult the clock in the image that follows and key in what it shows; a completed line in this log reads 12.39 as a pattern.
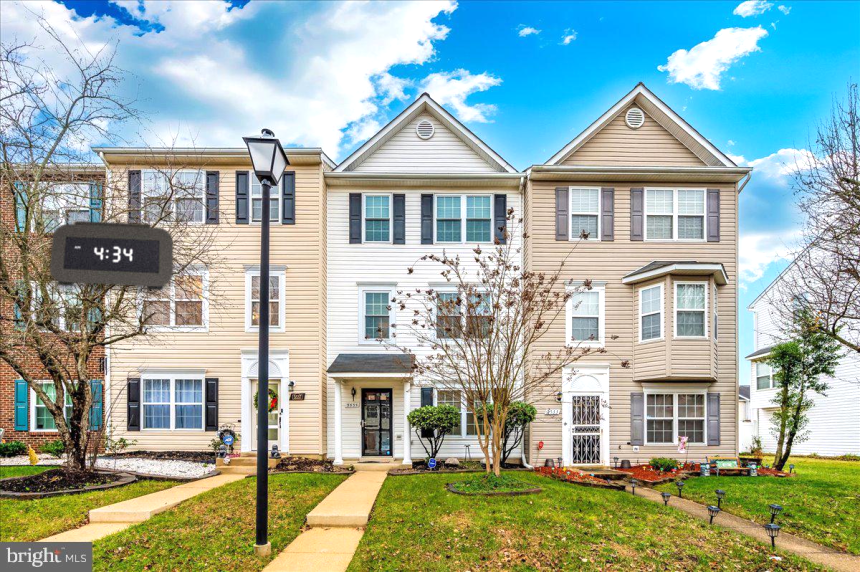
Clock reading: 4.34
